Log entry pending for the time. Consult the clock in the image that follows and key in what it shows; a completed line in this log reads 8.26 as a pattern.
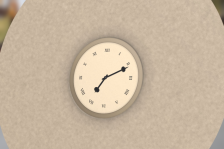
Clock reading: 7.11
